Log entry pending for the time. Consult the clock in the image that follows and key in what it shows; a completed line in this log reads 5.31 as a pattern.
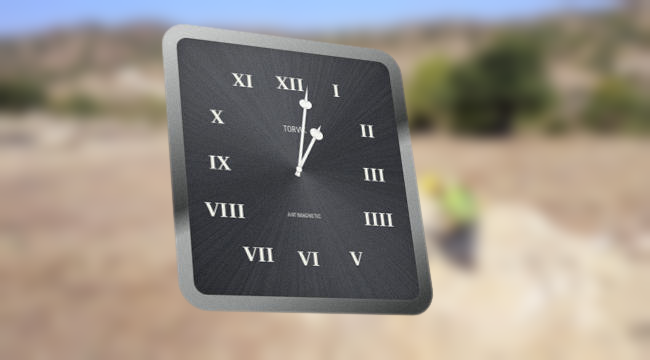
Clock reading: 1.02
